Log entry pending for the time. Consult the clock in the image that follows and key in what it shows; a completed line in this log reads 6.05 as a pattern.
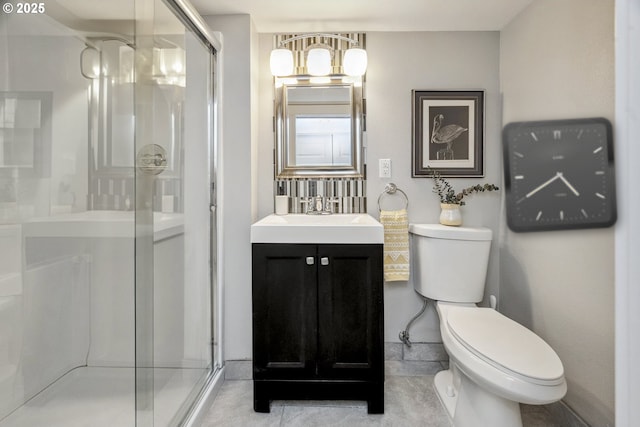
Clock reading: 4.40
